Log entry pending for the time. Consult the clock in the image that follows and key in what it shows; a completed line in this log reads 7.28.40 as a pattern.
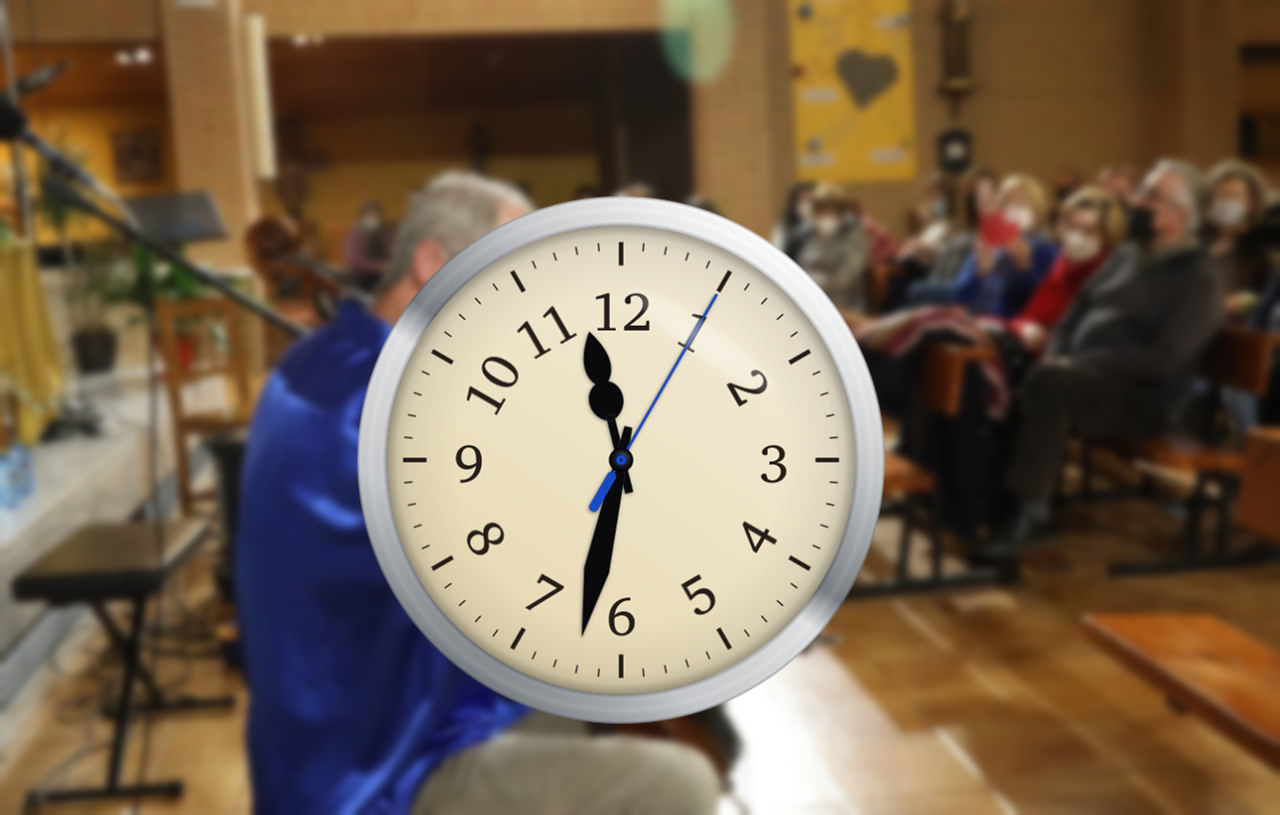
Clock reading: 11.32.05
